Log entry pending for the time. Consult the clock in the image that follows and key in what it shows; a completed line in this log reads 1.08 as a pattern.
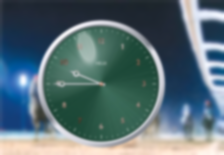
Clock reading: 9.45
